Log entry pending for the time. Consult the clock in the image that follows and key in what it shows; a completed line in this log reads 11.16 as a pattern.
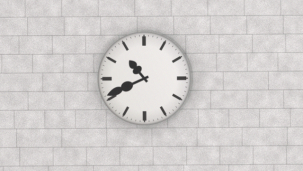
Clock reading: 10.41
